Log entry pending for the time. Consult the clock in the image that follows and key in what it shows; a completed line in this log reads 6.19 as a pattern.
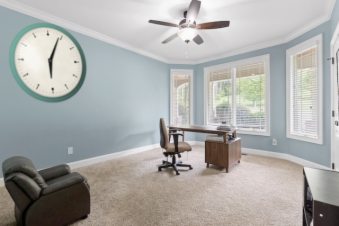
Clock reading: 6.04
